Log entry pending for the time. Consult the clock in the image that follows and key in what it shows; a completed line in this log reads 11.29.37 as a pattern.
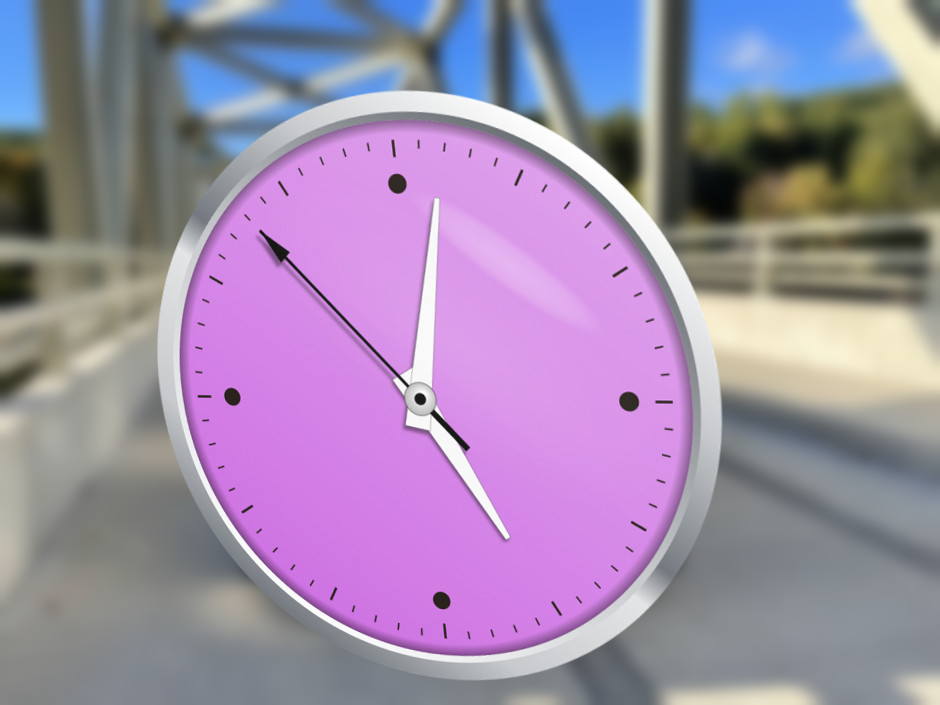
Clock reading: 5.01.53
